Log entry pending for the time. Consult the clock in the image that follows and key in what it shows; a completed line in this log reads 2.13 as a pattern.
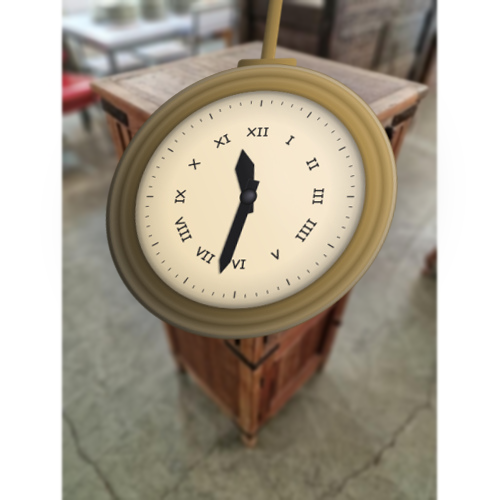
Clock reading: 11.32
